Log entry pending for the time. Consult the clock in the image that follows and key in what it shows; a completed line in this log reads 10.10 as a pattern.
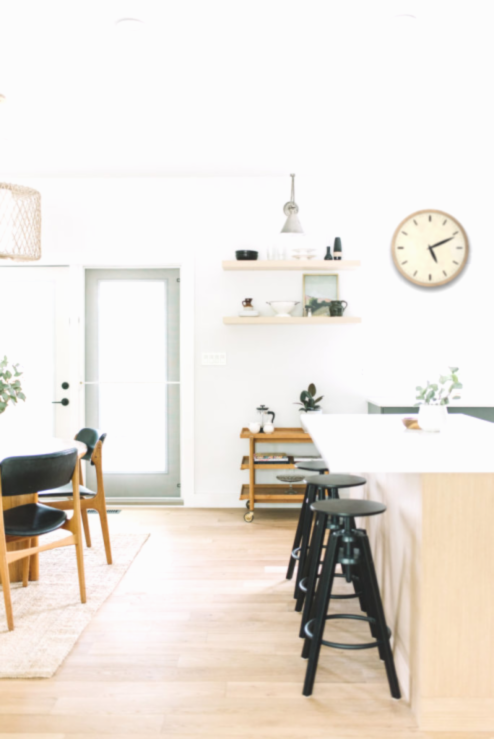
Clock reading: 5.11
